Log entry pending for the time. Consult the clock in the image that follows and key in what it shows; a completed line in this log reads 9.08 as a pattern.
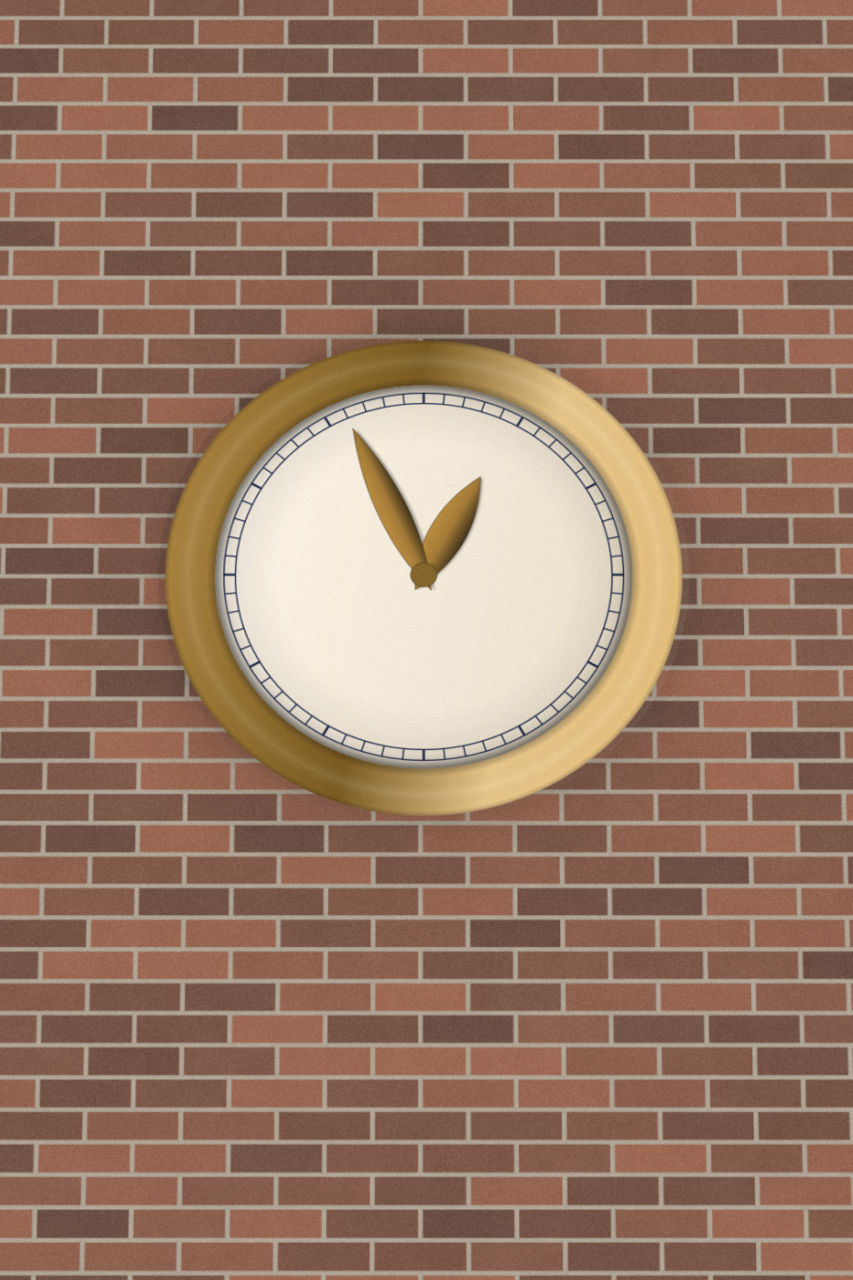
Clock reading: 12.56
